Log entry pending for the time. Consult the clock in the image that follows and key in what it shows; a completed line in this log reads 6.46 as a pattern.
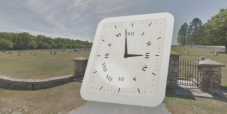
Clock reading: 2.58
